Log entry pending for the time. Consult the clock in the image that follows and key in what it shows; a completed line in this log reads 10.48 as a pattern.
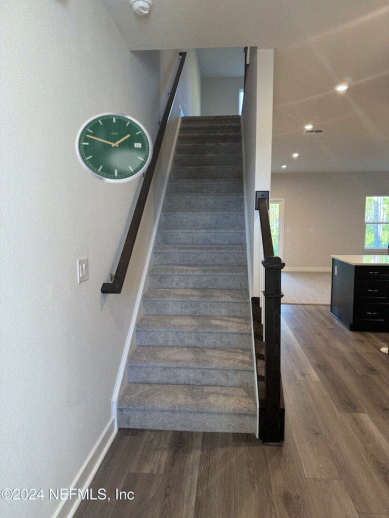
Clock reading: 1.48
